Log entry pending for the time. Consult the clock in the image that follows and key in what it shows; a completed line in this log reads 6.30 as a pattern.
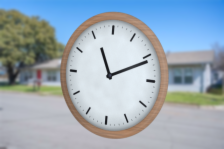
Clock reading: 11.11
